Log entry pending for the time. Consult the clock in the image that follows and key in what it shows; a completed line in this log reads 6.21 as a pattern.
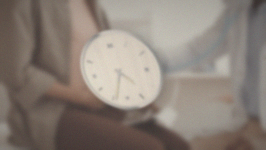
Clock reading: 4.34
